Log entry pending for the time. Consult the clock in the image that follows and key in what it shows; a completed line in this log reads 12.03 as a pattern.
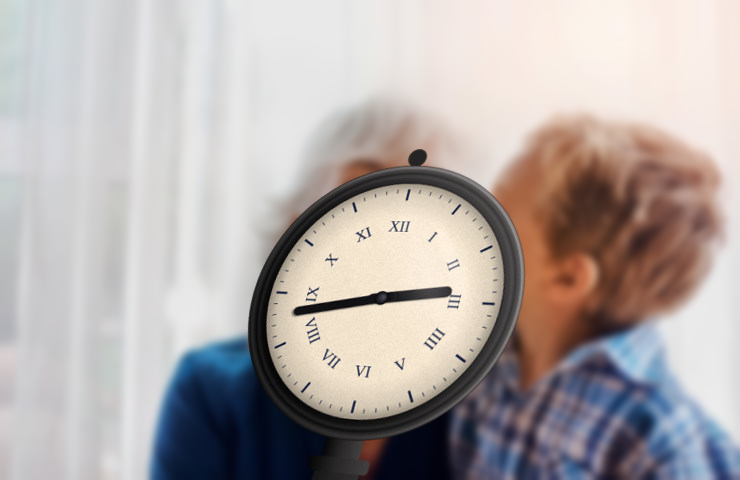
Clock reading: 2.43
